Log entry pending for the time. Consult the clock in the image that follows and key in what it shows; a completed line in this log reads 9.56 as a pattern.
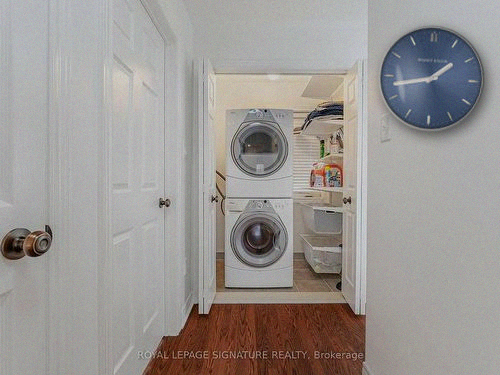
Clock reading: 1.43
